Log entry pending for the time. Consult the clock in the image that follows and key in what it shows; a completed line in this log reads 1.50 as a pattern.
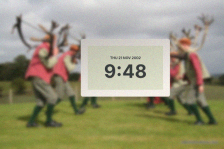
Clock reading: 9.48
